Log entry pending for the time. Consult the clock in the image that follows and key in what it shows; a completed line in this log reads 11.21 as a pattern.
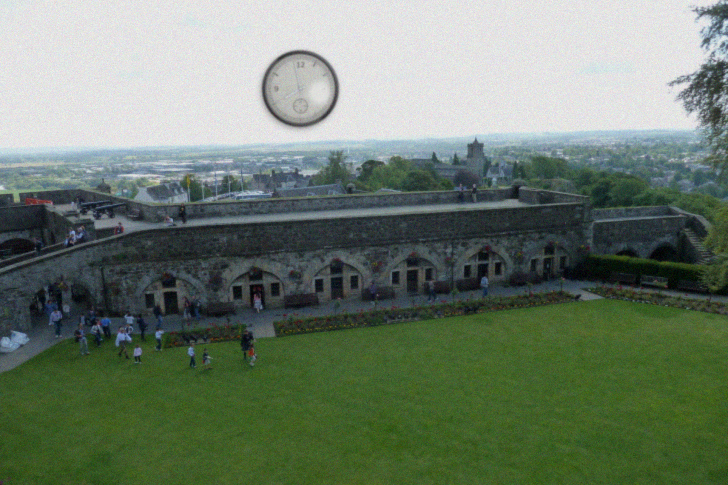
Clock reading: 7.58
